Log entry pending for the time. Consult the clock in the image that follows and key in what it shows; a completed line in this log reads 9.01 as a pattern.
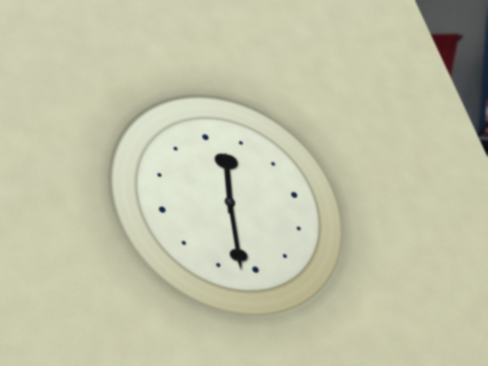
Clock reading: 12.32
